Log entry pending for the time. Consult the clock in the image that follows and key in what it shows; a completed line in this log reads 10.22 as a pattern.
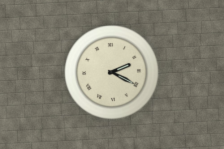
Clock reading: 2.20
